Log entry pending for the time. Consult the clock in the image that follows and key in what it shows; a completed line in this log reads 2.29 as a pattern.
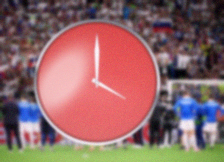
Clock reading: 4.00
